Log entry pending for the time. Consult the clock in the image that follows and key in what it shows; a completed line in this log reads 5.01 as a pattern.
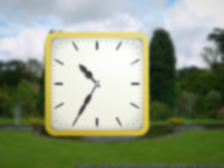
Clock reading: 10.35
